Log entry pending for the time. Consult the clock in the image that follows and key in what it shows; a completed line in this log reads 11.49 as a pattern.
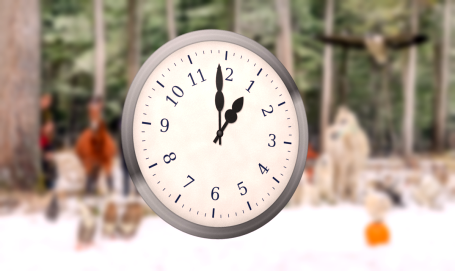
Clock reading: 12.59
